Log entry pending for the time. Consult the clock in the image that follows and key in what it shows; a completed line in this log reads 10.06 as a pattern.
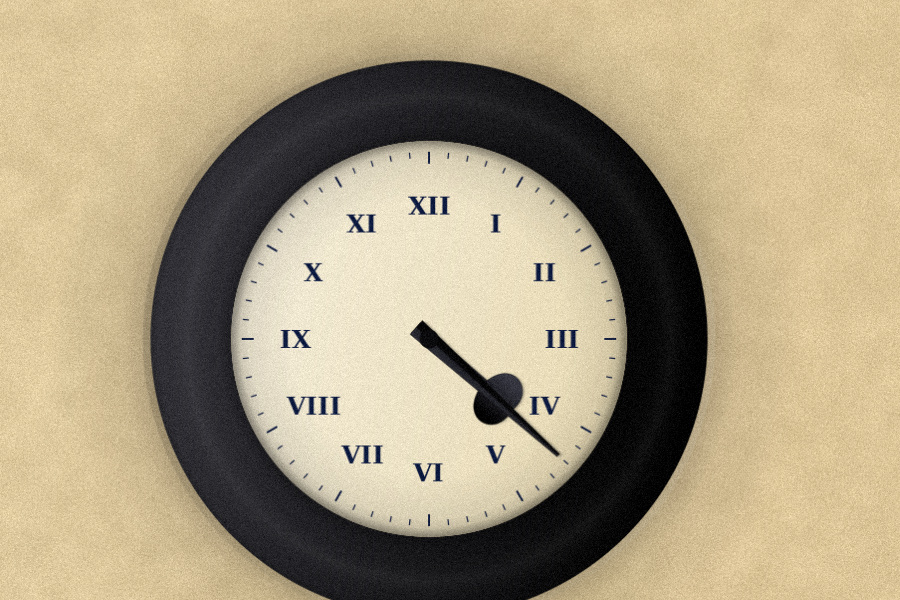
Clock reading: 4.22
